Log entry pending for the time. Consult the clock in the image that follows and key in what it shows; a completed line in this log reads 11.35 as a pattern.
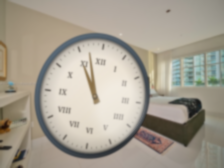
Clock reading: 10.57
